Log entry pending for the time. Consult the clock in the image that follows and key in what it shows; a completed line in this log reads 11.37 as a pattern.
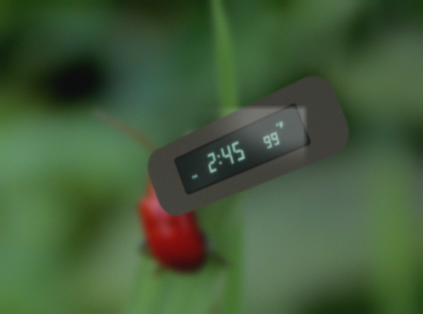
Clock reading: 2.45
